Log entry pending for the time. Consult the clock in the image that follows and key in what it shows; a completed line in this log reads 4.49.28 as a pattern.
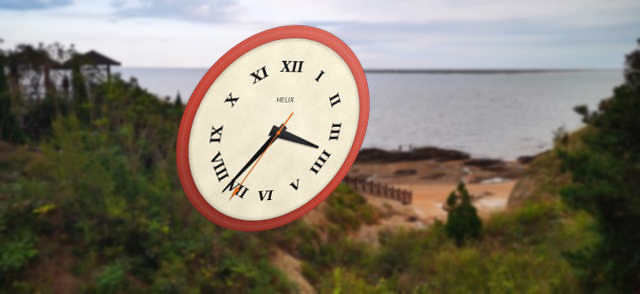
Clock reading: 3.36.35
